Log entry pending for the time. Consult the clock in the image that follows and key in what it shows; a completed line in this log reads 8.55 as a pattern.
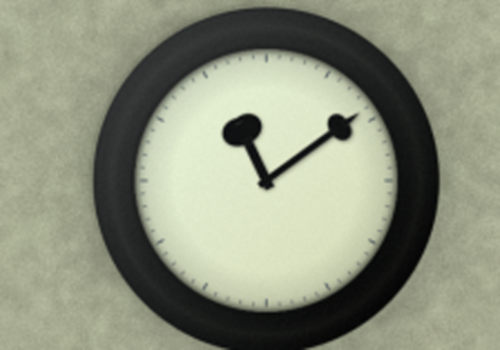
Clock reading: 11.09
